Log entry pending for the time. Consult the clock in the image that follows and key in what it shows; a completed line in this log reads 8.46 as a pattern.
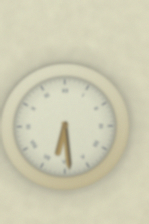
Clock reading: 6.29
